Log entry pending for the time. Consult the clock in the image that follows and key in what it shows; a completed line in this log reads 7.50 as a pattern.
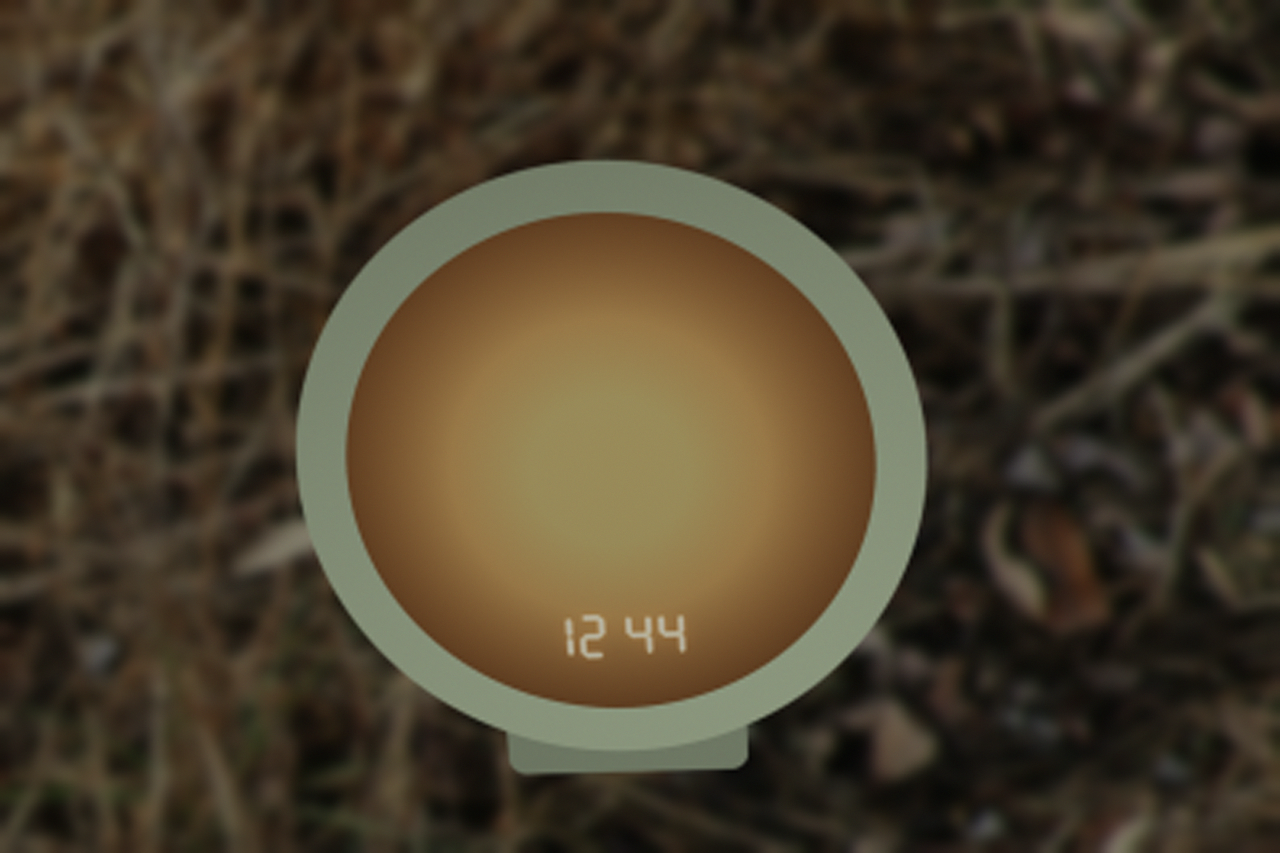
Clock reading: 12.44
